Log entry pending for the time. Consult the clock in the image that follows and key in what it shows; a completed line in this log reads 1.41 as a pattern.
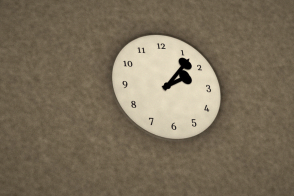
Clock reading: 2.07
